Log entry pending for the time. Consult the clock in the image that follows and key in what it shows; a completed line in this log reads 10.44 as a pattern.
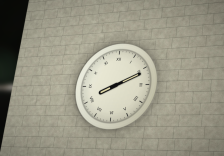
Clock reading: 8.11
